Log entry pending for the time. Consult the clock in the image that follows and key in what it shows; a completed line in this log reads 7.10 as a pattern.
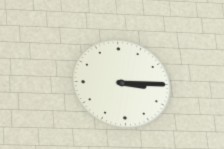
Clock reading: 3.15
